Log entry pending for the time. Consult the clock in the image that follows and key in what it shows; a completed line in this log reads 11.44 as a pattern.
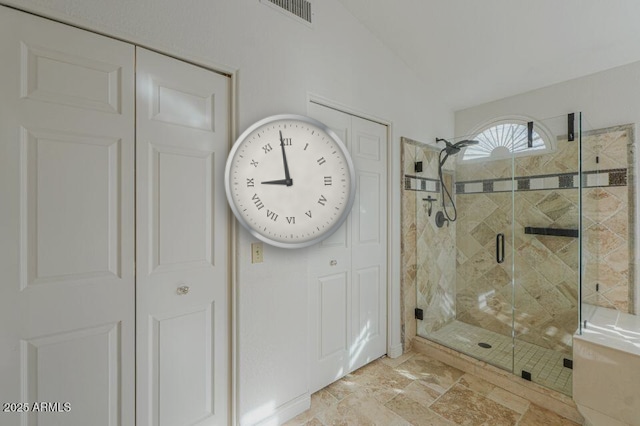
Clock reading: 8.59
